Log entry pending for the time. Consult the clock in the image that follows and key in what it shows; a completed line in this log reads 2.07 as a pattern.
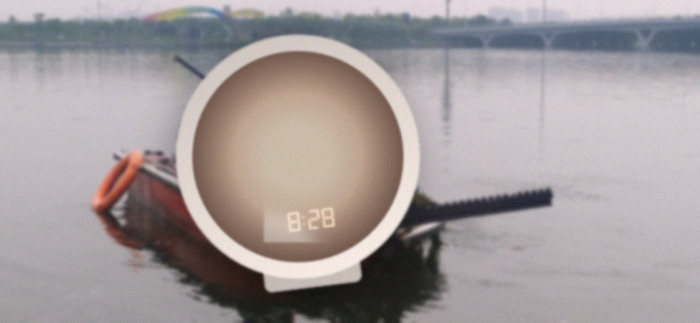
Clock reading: 8.28
